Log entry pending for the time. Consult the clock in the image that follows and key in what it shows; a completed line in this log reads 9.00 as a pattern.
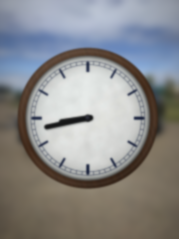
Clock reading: 8.43
